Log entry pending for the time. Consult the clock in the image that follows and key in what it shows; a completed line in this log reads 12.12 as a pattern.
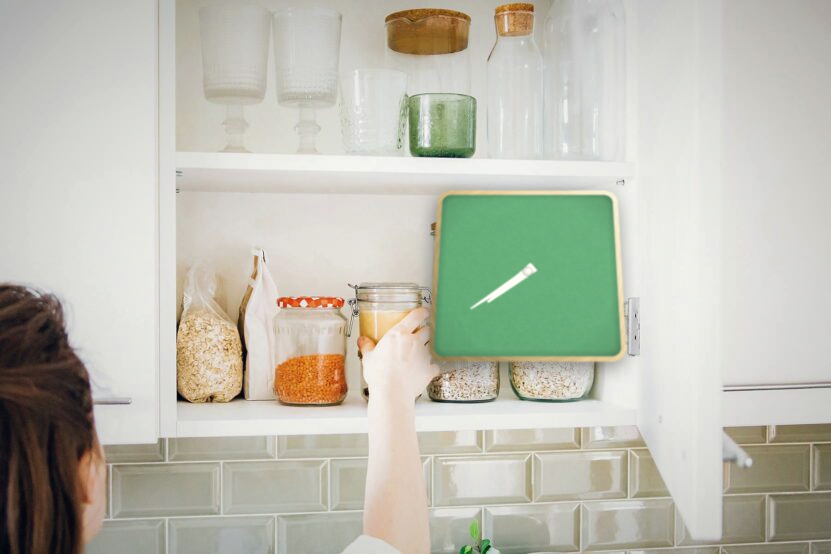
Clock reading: 7.39
